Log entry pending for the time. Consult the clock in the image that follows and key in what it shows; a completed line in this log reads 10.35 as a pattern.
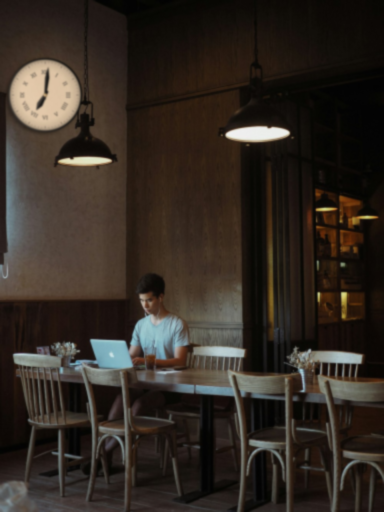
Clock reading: 7.01
